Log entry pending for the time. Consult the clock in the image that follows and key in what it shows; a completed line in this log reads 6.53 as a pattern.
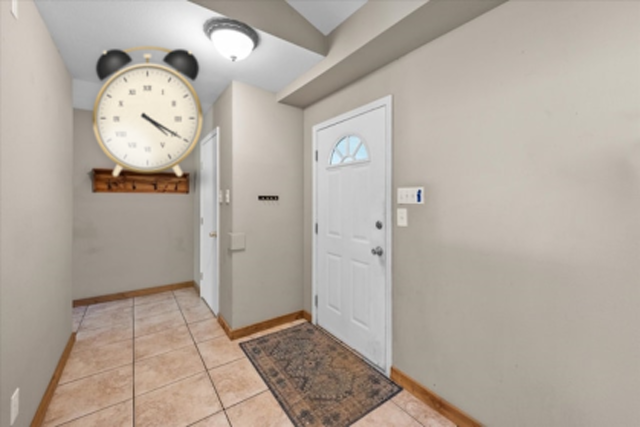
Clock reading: 4.20
